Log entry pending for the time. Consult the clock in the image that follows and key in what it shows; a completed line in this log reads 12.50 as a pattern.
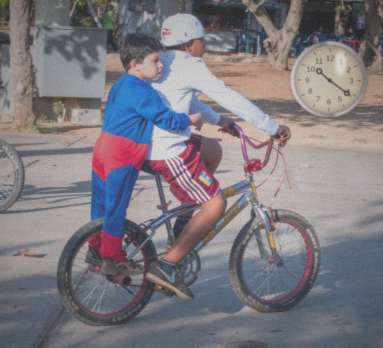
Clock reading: 10.21
